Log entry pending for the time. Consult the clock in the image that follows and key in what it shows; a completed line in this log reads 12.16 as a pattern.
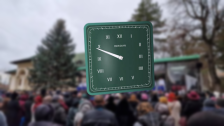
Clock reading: 9.49
